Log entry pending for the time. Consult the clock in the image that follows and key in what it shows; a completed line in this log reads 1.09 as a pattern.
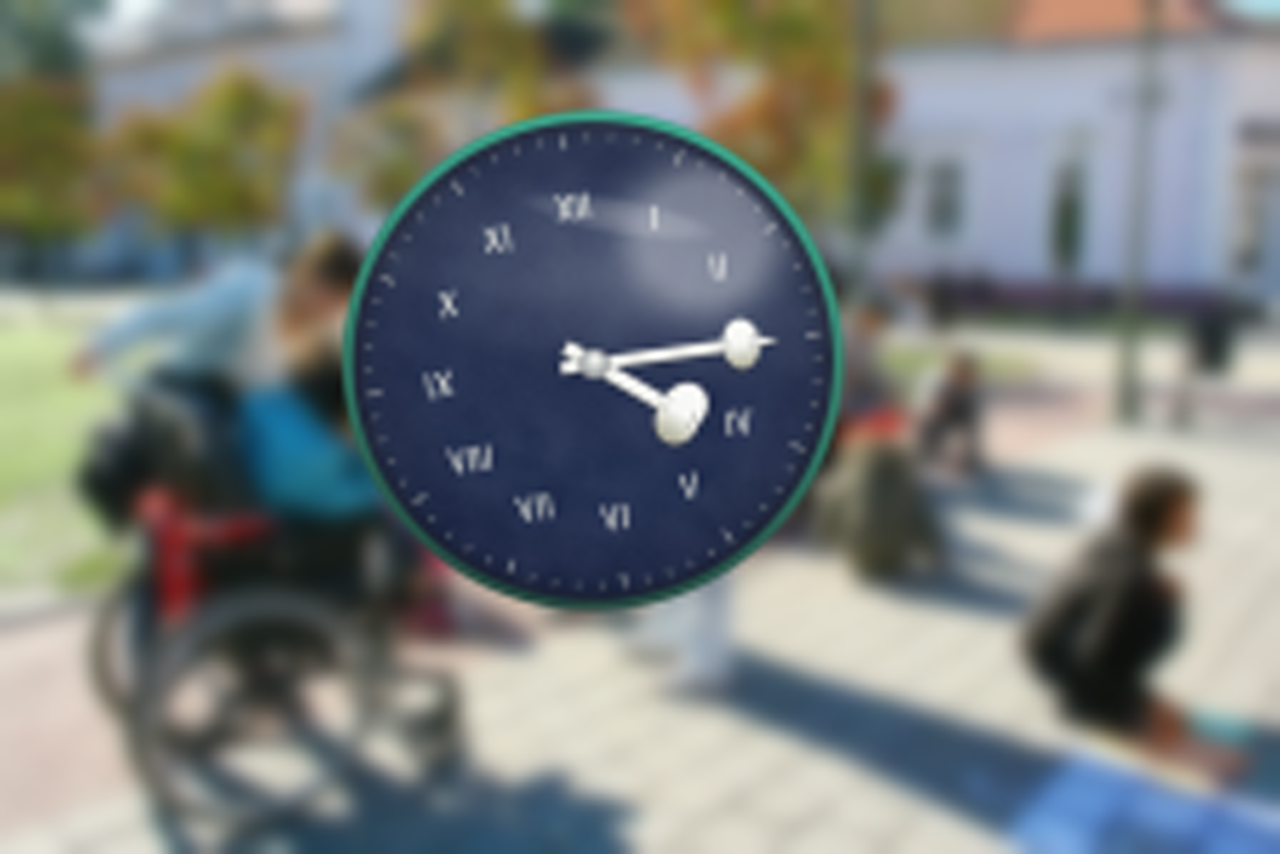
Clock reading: 4.15
